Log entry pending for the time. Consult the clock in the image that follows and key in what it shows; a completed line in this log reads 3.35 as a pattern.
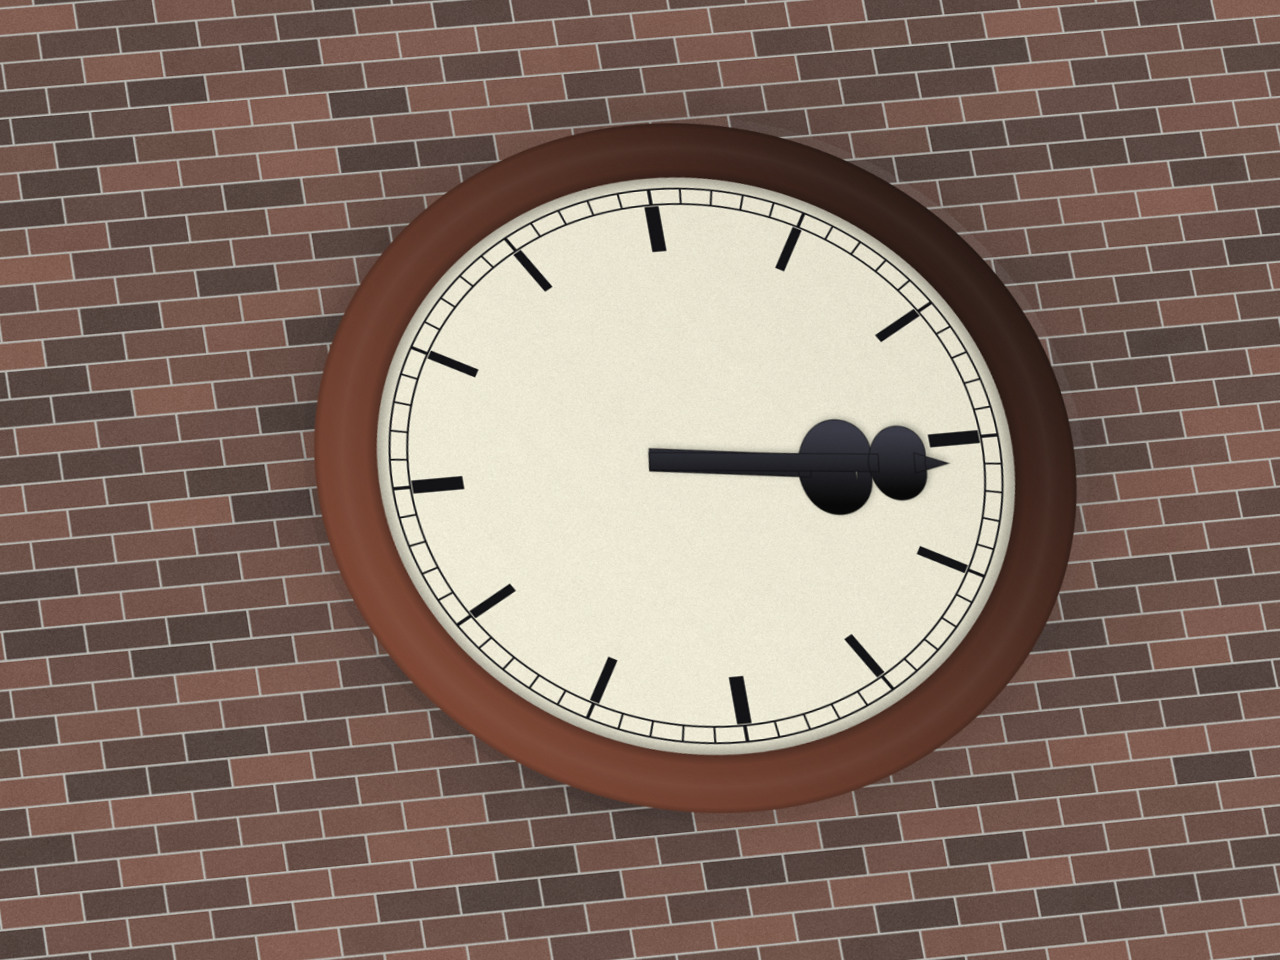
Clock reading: 3.16
